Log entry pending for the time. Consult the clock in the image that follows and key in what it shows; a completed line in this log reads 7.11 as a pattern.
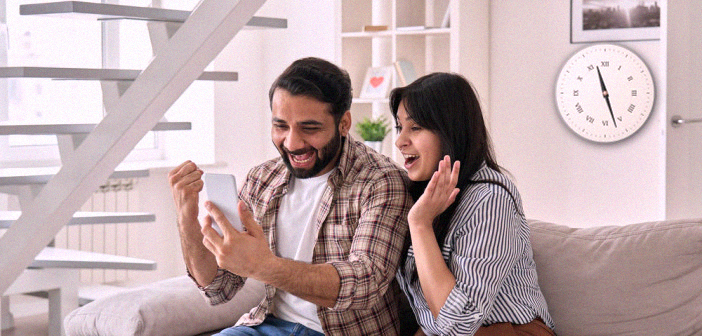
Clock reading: 11.27
